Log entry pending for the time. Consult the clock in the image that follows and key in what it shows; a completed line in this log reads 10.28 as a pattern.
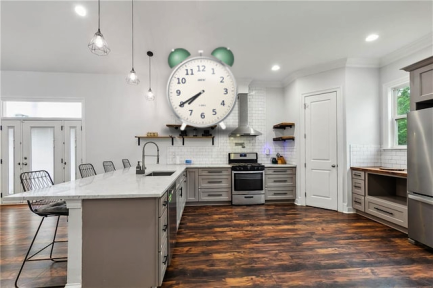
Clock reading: 7.40
